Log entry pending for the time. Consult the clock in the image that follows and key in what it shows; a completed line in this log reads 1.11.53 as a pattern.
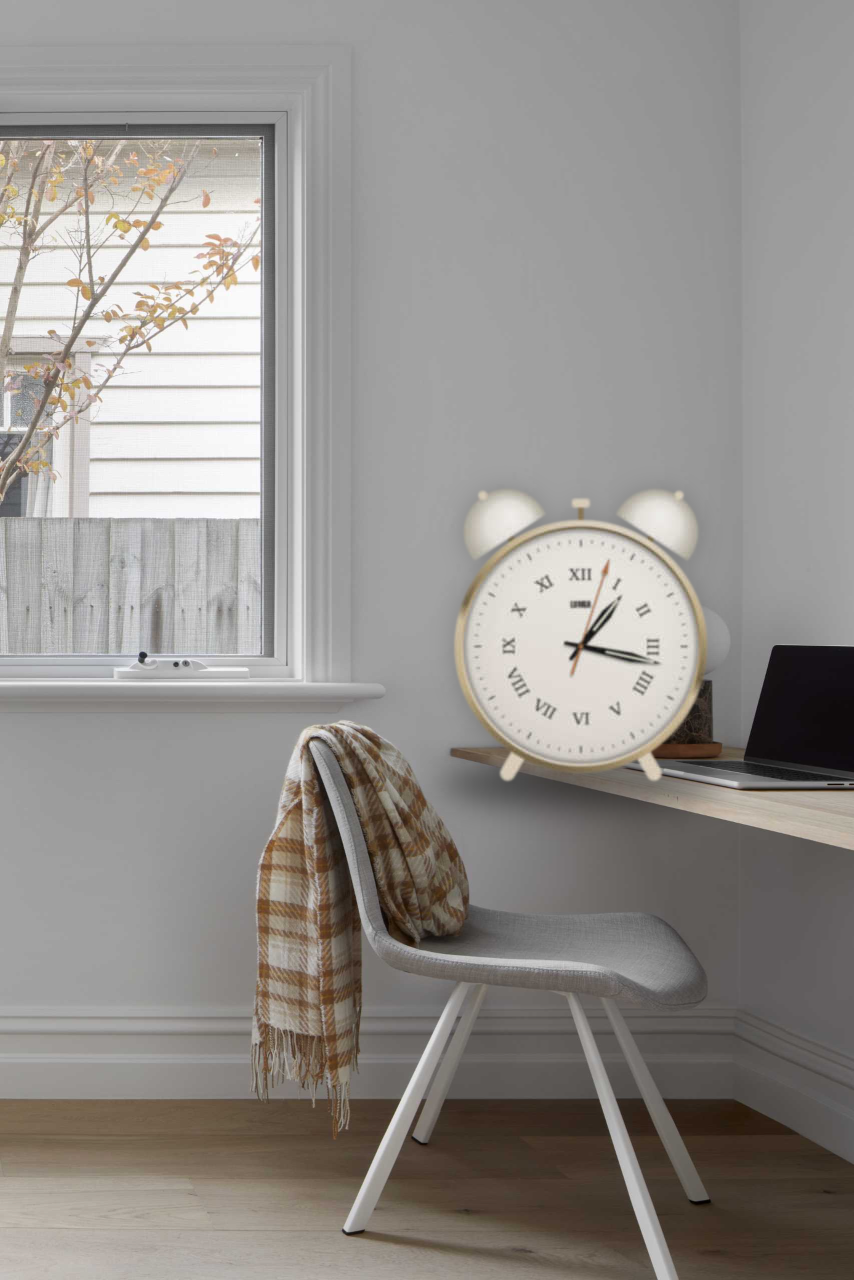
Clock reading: 1.17.03
